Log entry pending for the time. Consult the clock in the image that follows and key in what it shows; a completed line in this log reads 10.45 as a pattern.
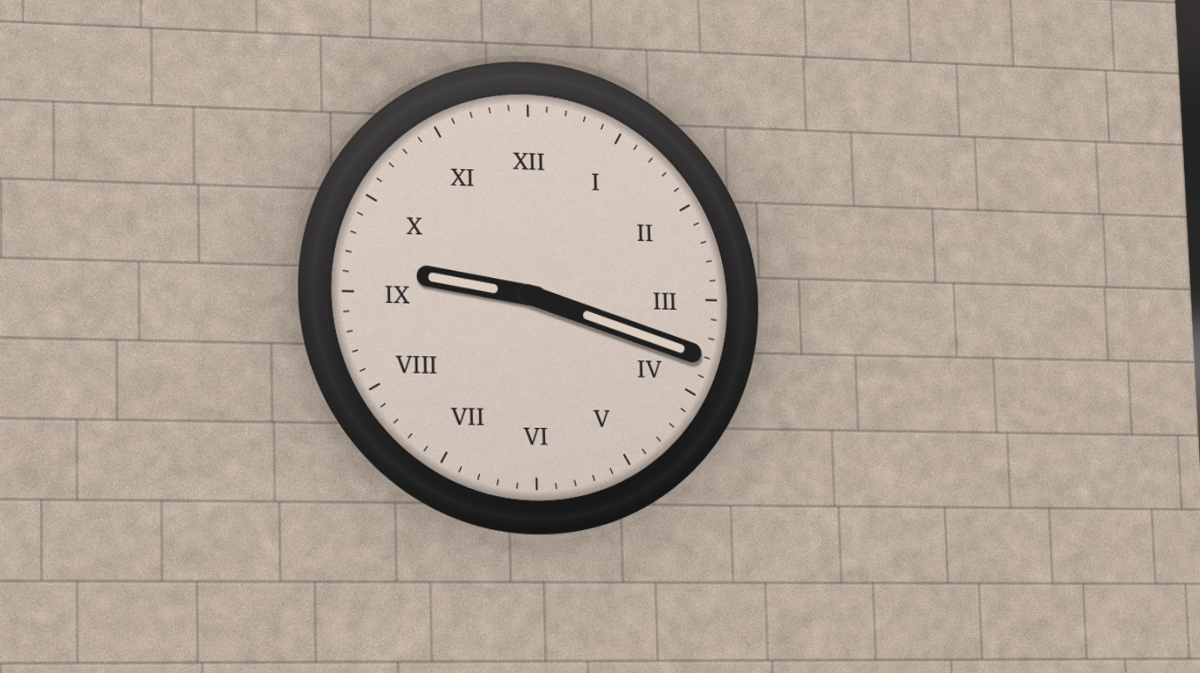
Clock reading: 9.18
